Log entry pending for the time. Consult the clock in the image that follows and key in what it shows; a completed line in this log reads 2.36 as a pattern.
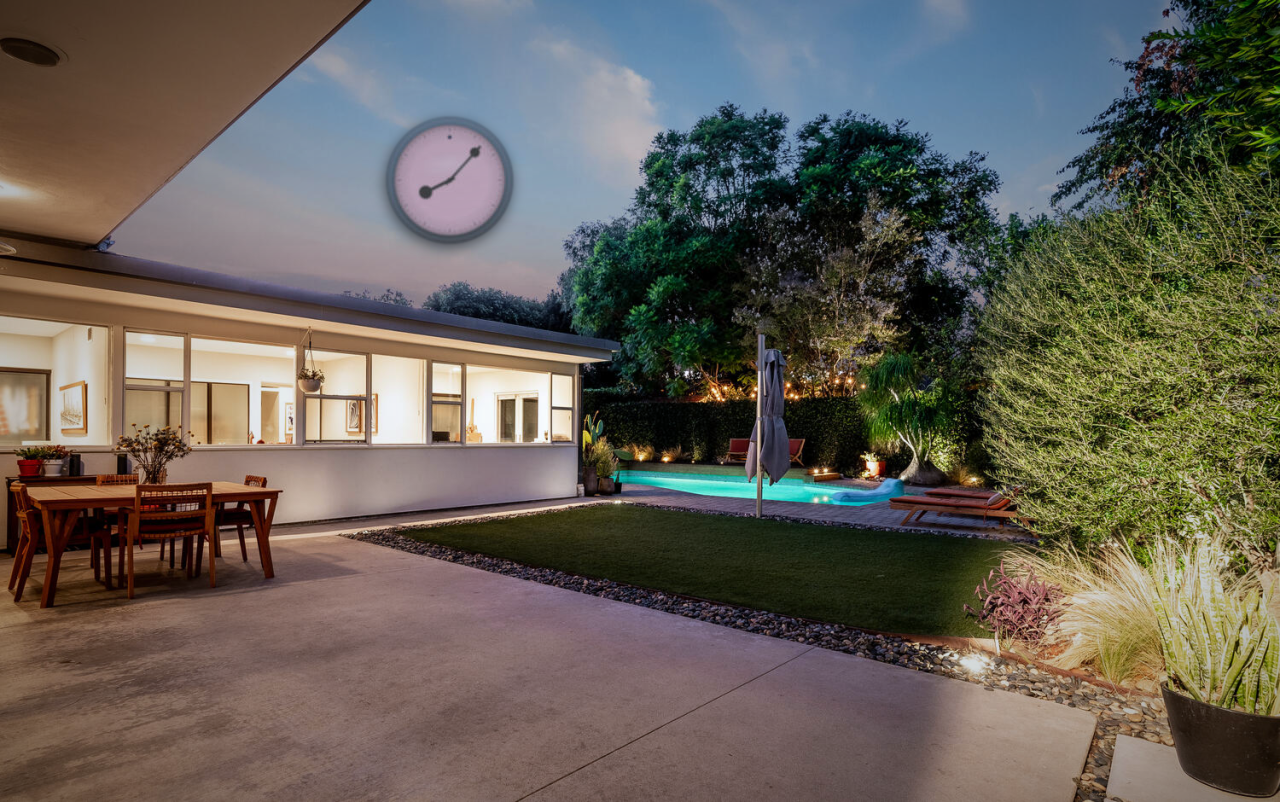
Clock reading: 8.07
